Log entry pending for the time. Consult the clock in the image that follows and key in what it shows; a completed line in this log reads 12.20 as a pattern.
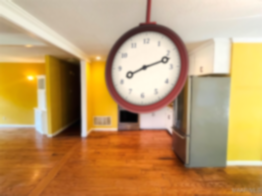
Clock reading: 8.12
